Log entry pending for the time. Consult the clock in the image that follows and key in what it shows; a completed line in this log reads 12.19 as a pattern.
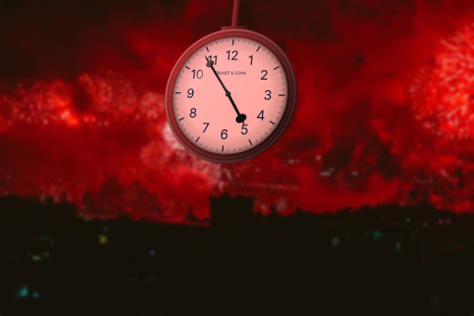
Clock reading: 4.54
